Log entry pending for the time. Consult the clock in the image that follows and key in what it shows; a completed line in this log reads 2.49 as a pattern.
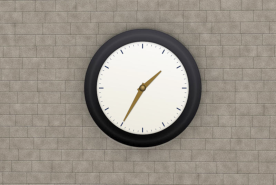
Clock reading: 1.35
